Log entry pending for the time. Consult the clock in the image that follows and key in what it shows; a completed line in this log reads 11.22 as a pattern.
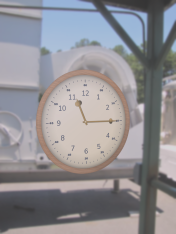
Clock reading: 11.15
